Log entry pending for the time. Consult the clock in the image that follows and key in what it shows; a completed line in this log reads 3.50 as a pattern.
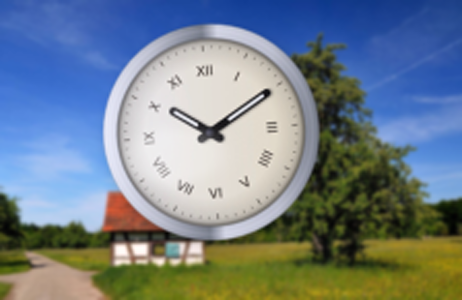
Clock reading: 10.10
